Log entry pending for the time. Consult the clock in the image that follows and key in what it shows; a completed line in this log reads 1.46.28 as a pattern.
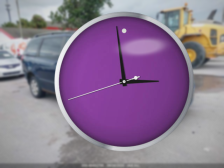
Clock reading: 2.58.42
